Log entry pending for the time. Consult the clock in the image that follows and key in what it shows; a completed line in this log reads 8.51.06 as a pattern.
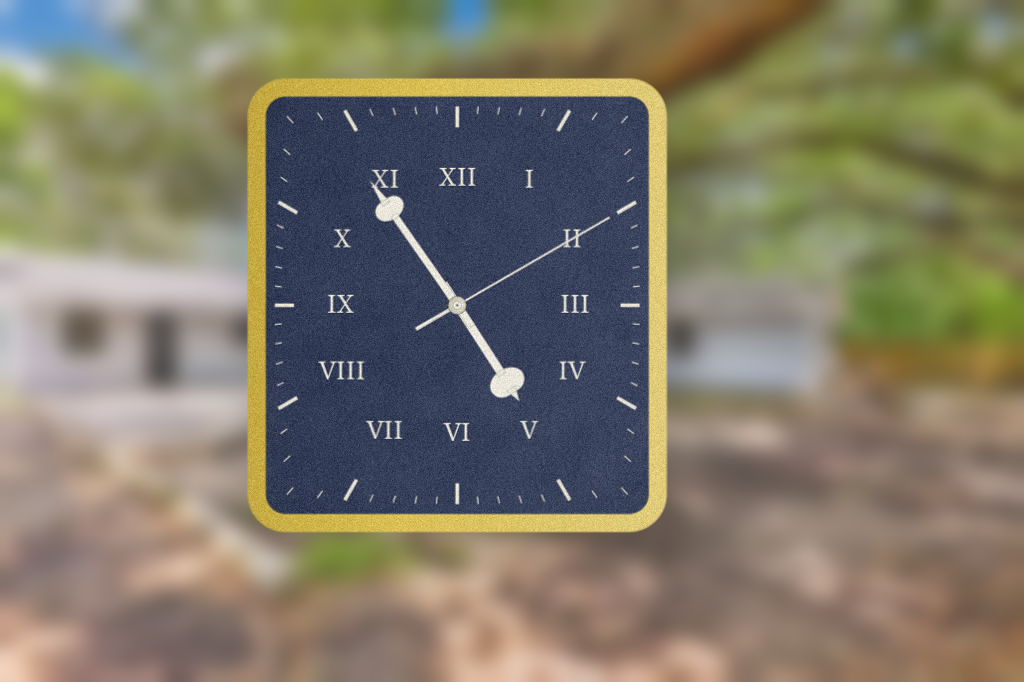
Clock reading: 4.54.10
